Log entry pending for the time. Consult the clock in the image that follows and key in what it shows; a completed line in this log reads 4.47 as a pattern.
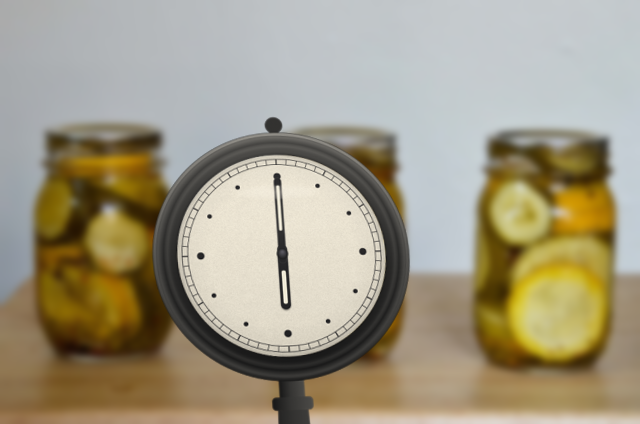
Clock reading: 6.00
